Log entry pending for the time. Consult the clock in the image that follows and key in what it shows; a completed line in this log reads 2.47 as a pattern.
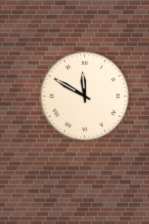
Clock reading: 11.50
